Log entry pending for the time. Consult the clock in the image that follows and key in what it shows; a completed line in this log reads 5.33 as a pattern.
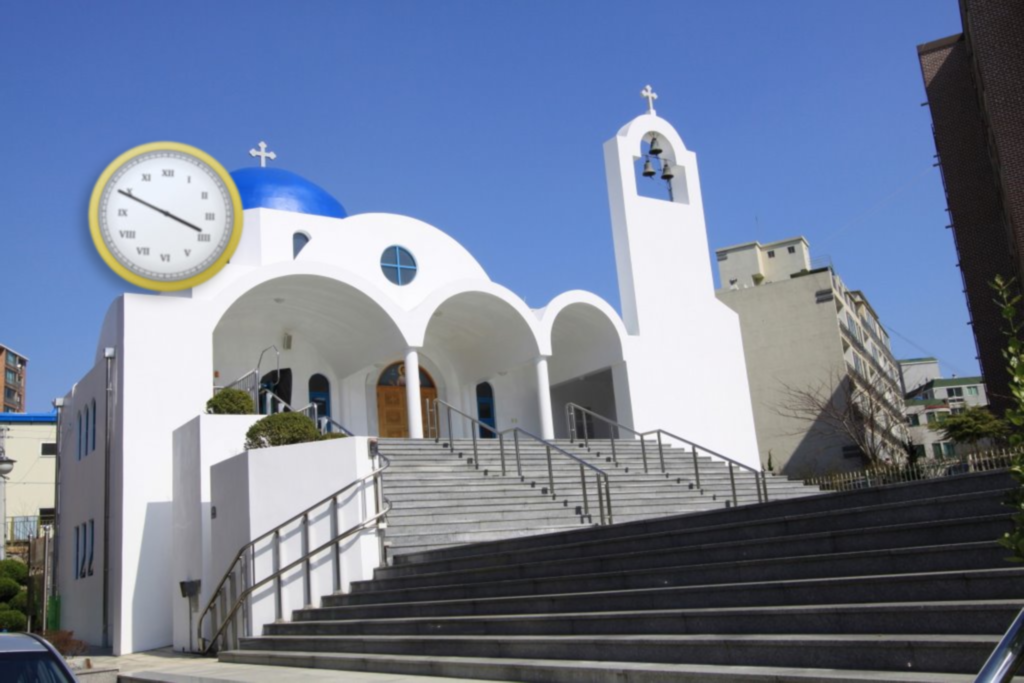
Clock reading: 3.49
